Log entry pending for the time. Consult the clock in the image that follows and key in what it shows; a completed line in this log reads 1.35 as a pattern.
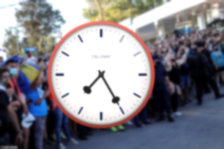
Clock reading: 7.25
